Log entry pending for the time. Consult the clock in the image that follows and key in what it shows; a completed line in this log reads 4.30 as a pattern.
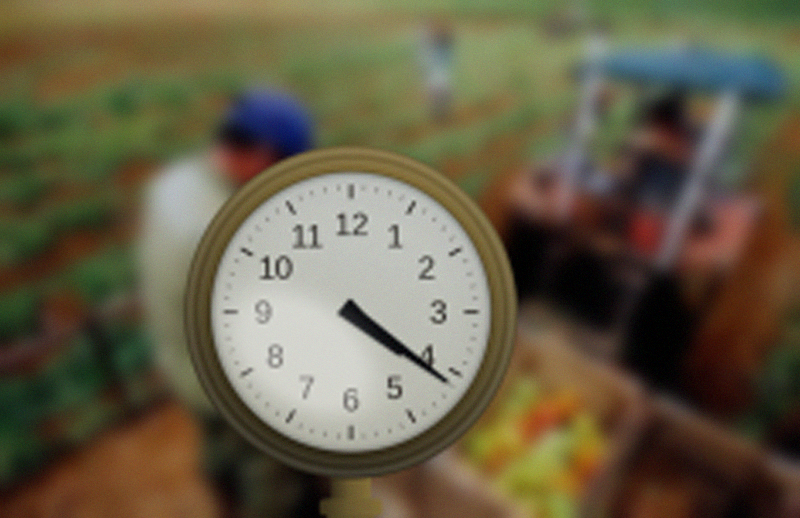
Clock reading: 4.21
